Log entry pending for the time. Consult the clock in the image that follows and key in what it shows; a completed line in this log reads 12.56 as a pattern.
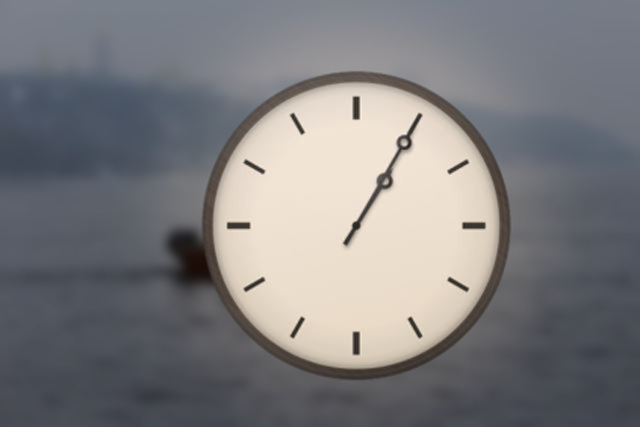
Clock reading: 1.05
